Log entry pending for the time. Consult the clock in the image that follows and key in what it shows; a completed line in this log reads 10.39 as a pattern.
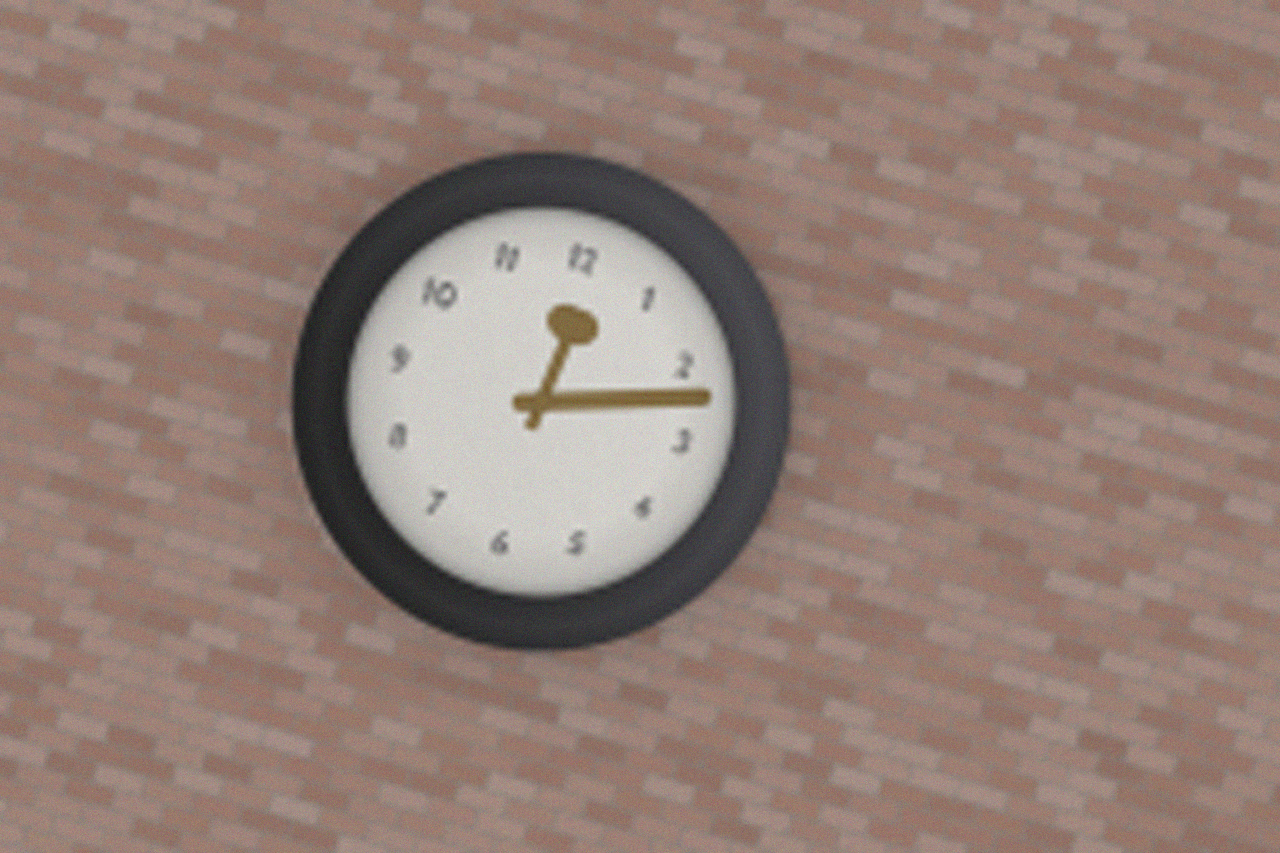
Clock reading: 12.12
